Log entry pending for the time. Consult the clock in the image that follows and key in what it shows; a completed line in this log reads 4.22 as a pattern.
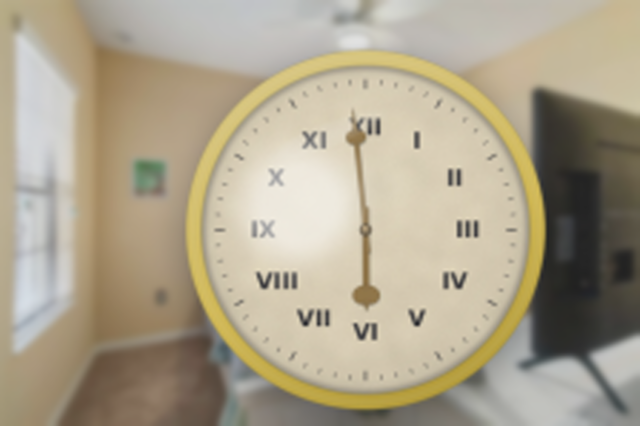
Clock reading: 5.59
